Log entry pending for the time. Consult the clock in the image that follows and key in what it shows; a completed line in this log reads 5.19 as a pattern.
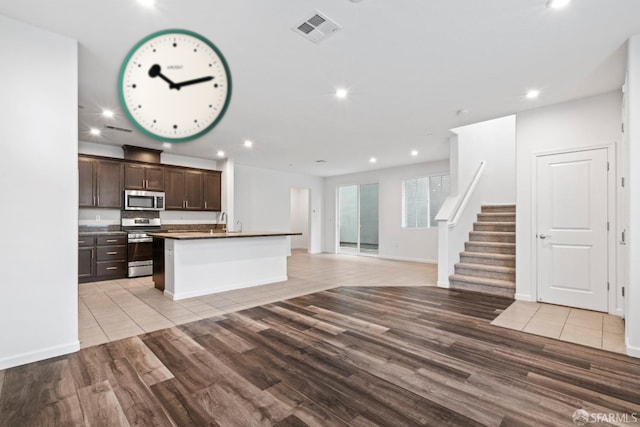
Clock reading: 10.13
